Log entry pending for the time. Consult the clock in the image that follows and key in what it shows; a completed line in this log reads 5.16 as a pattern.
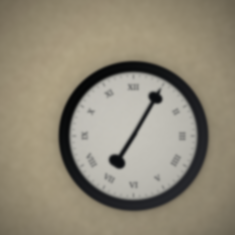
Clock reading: 7.05
